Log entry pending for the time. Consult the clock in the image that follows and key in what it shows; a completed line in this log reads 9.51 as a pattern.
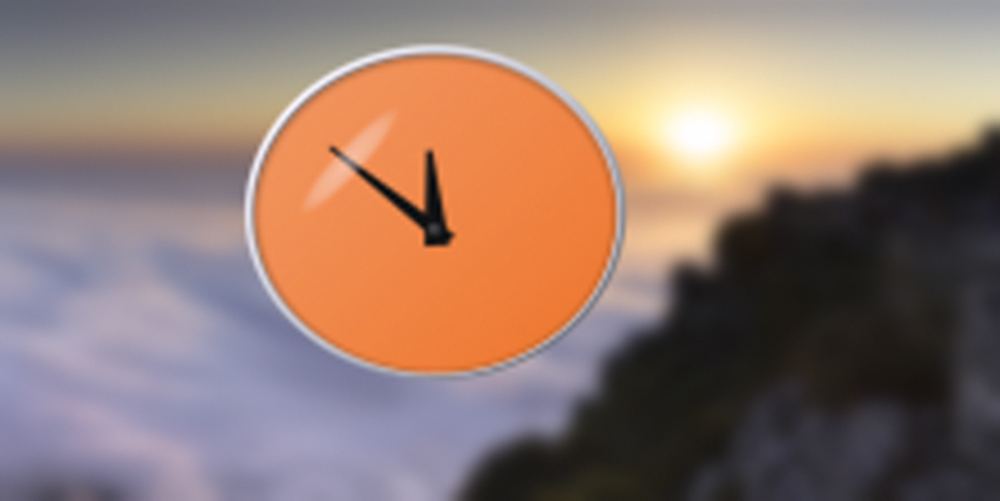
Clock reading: 11.52
